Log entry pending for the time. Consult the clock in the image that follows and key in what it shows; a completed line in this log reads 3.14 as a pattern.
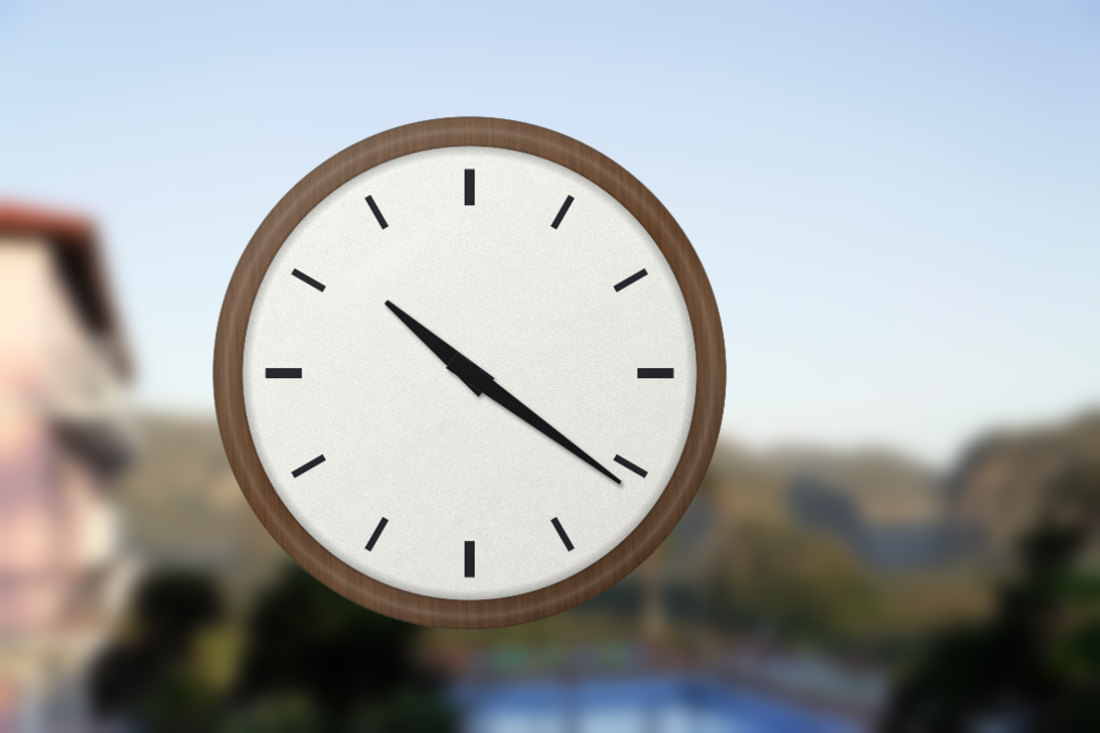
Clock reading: 10.21
